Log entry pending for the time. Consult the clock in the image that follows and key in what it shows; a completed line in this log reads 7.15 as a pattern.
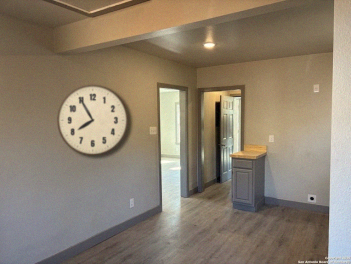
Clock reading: 7.55
